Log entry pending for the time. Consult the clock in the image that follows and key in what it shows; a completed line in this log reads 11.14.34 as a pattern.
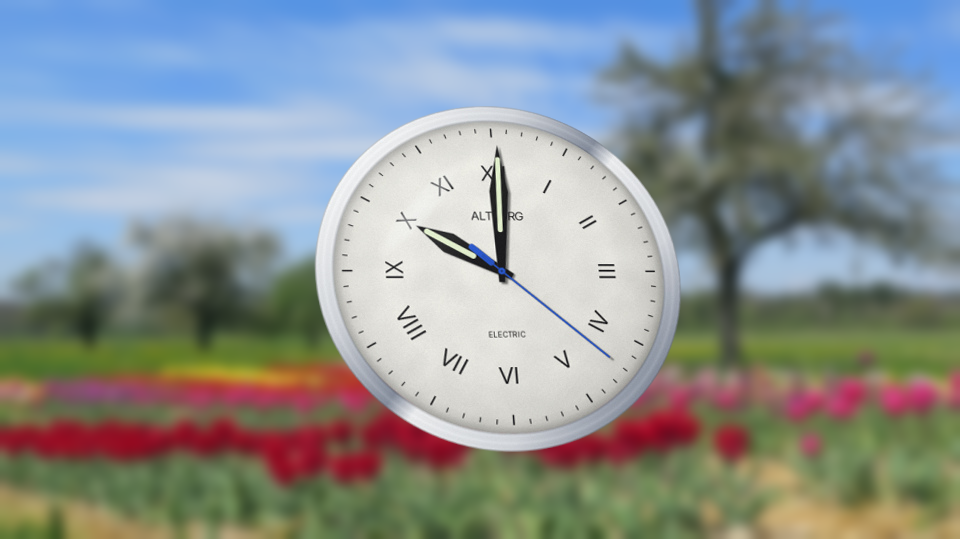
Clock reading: 10.00.22
